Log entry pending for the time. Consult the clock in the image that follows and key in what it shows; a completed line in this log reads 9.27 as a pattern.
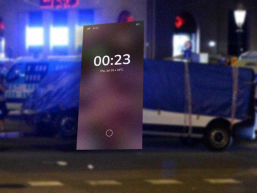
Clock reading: 0.23
